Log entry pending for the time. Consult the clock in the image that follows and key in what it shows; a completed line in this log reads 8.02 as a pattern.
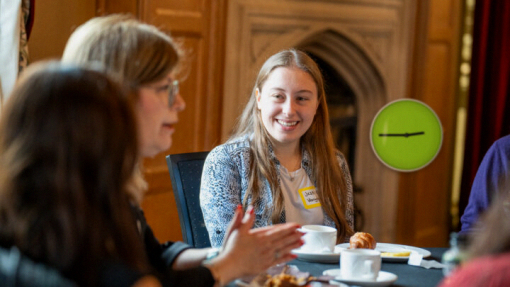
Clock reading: 2.45
